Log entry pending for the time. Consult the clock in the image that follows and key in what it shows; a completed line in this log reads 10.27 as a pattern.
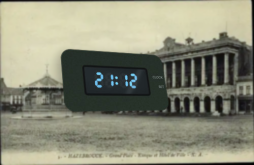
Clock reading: 21.12
